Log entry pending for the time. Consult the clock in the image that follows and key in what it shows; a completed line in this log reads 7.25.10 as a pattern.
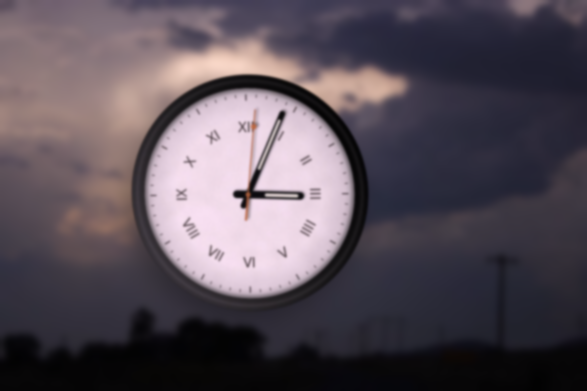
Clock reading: 3.04.01
